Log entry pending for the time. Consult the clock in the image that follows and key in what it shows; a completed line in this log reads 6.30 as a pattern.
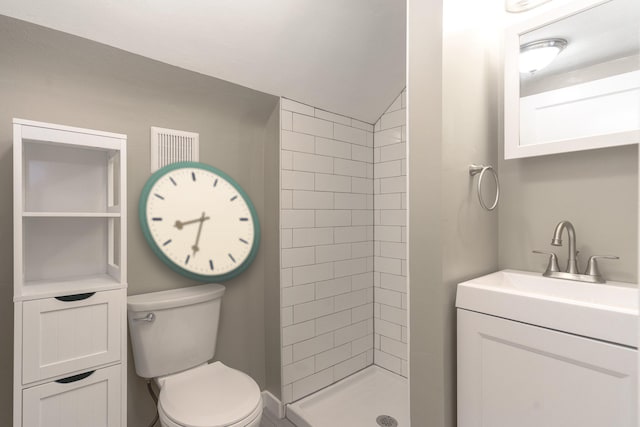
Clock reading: 8.34
